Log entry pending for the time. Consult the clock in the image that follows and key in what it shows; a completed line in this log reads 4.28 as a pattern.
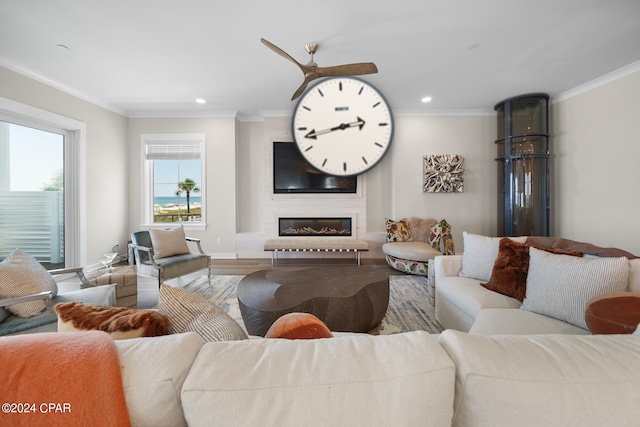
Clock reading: 2.43
